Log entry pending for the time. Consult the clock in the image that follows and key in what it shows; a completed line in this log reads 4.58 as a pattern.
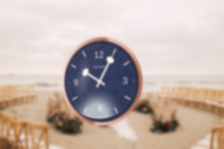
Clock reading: 10.05
